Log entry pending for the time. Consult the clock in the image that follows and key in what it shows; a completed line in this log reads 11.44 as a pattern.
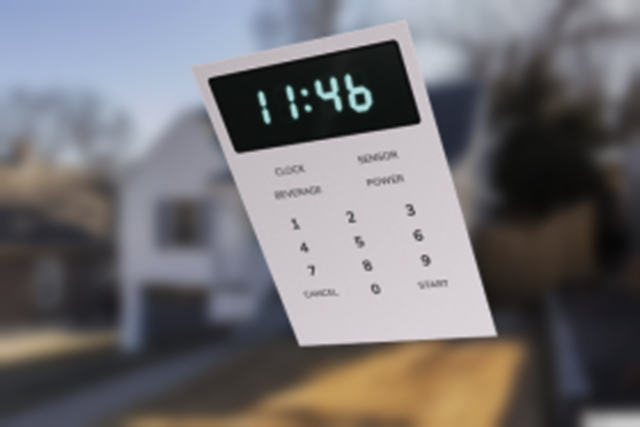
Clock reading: 11.46
